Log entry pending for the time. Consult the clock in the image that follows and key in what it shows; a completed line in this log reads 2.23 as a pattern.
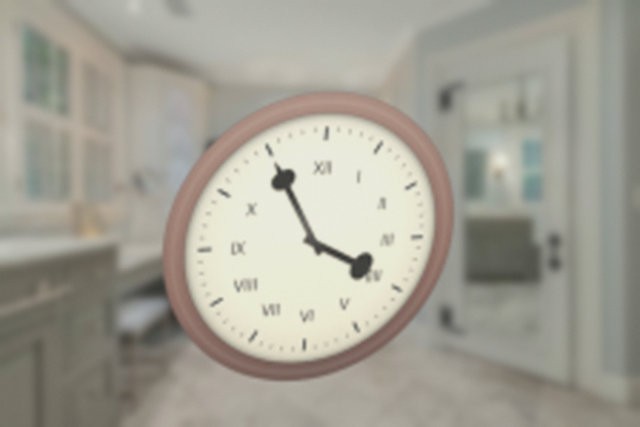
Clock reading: 3.55
